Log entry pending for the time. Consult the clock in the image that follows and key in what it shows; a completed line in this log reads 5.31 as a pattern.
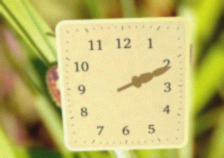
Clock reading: 2.11
